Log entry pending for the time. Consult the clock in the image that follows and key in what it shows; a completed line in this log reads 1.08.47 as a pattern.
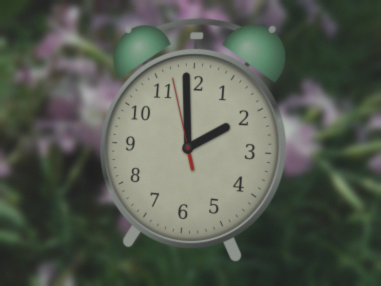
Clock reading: 1.58.57
